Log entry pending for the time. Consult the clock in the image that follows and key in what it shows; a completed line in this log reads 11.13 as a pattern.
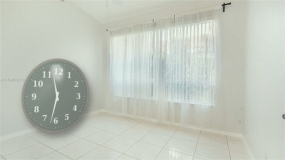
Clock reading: 11.32
